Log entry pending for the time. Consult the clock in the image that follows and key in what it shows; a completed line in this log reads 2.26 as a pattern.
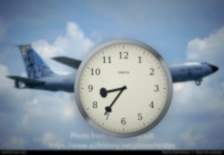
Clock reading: 8.36
